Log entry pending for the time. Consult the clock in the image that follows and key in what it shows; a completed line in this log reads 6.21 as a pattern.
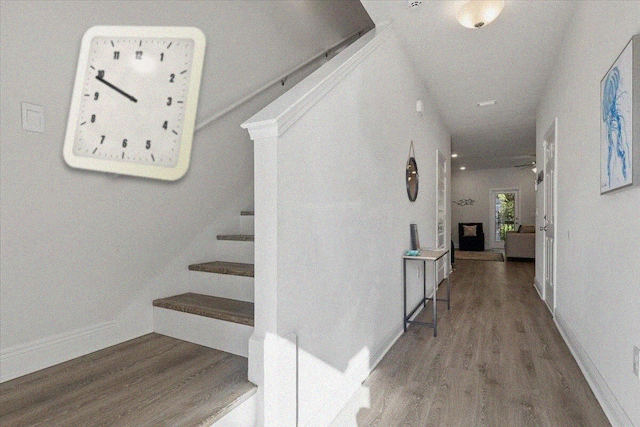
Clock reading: 9.49
